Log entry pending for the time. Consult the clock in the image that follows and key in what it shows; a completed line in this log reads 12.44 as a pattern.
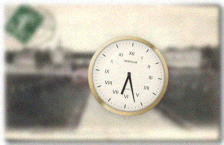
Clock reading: 6.27
